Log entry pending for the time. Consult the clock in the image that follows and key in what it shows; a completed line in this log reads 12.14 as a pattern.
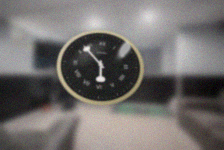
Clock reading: 5.53
